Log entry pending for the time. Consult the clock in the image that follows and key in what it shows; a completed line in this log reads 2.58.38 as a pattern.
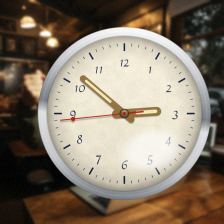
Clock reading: 2.51.44
